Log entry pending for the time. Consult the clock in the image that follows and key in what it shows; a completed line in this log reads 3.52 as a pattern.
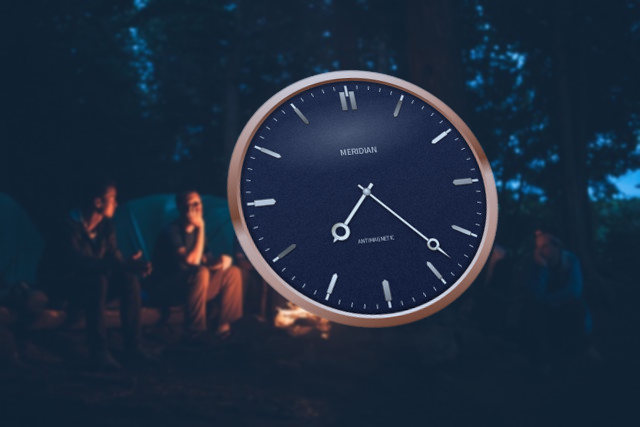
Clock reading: 7.23
